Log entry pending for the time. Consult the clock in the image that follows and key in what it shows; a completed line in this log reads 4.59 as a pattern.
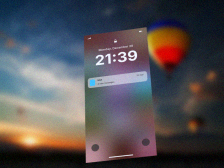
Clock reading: 21.39
